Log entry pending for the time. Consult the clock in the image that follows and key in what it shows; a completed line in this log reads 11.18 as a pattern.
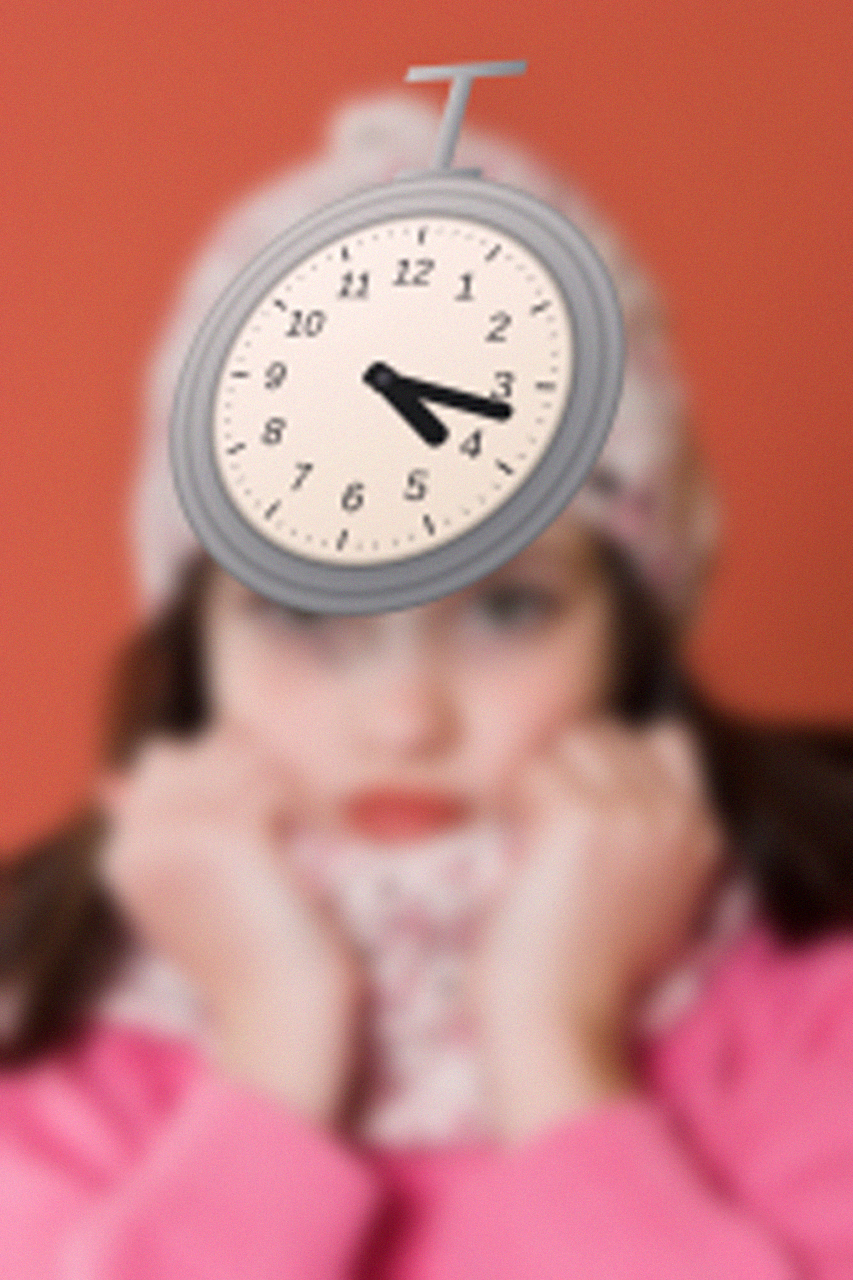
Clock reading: 4.17
